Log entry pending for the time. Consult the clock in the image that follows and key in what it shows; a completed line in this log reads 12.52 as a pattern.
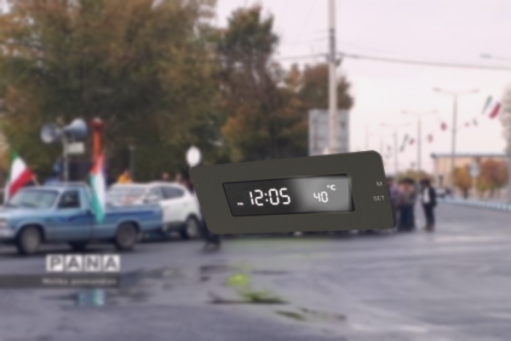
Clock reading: 12.05
